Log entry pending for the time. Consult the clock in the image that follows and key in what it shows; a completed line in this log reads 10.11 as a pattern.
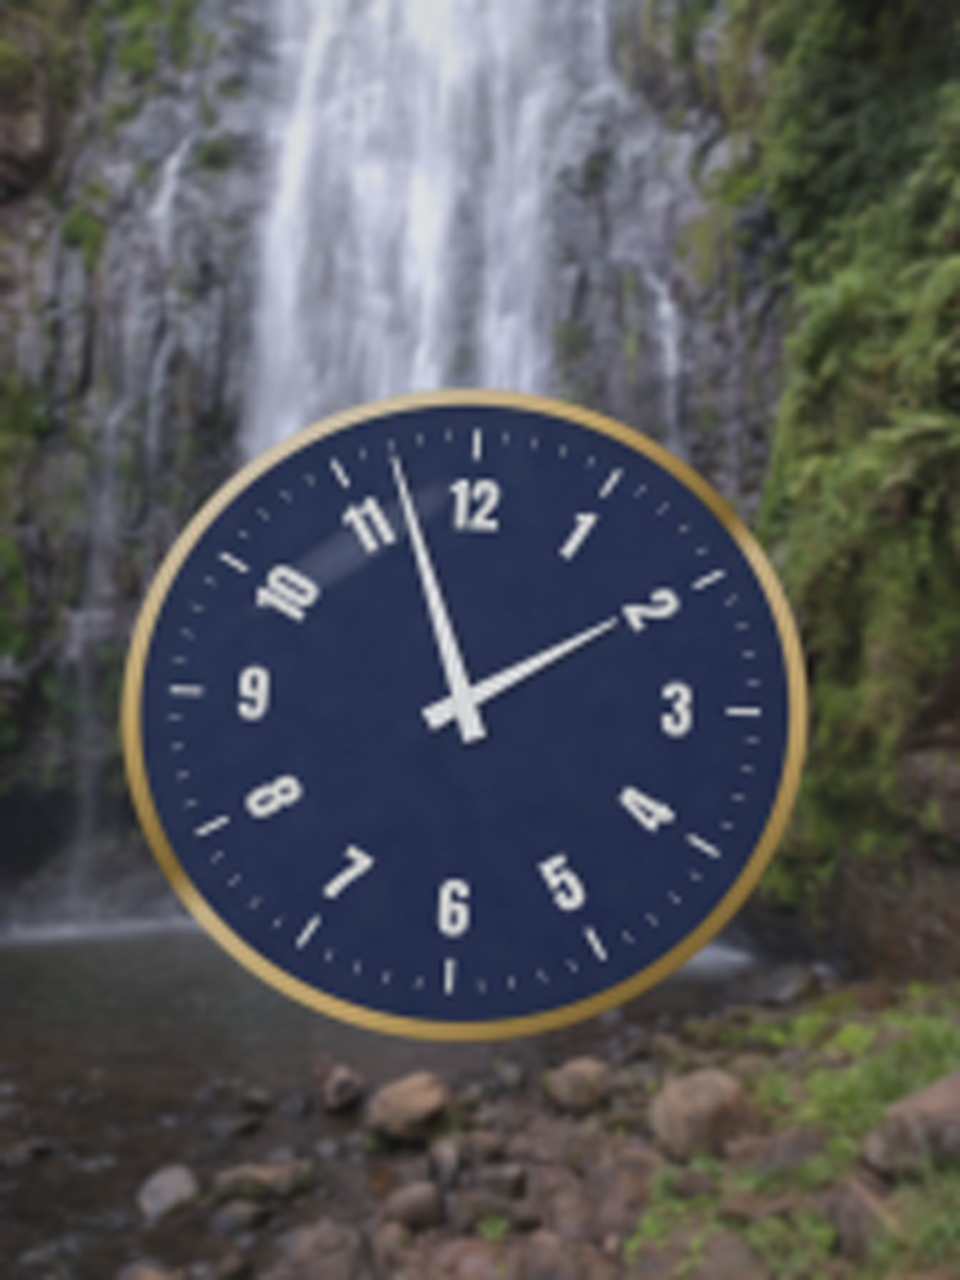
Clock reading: 1.57
